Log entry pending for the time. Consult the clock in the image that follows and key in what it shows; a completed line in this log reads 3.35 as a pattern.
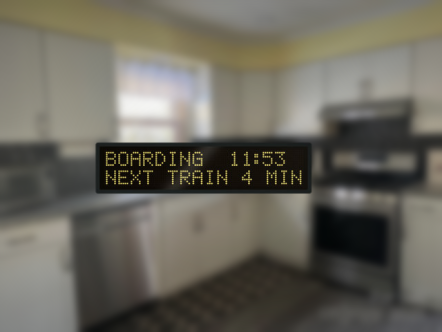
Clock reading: 11.53
